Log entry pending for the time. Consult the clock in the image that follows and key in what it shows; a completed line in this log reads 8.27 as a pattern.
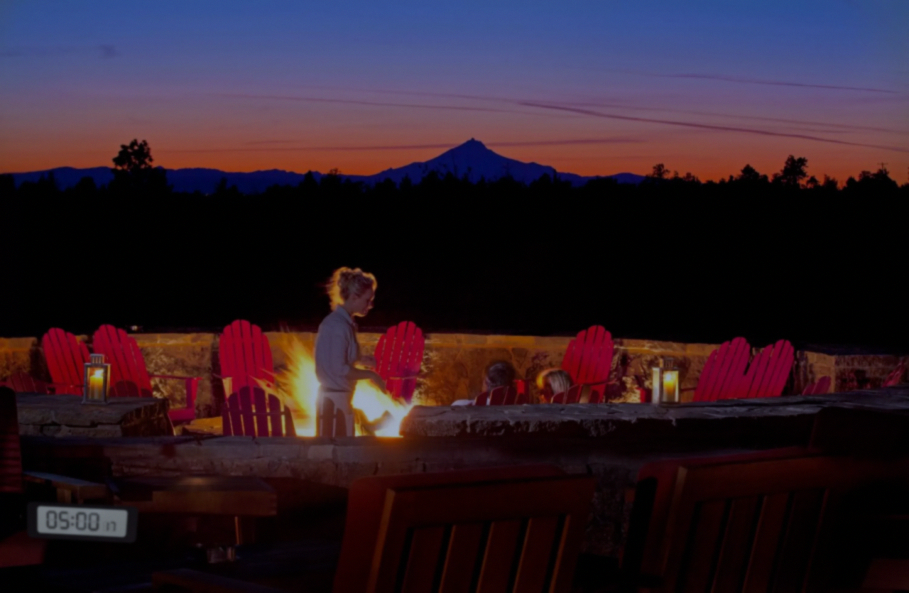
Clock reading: 5.00
